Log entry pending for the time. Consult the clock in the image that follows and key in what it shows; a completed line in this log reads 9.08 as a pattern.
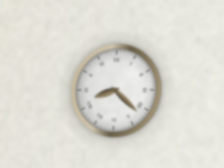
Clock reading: 8.22
